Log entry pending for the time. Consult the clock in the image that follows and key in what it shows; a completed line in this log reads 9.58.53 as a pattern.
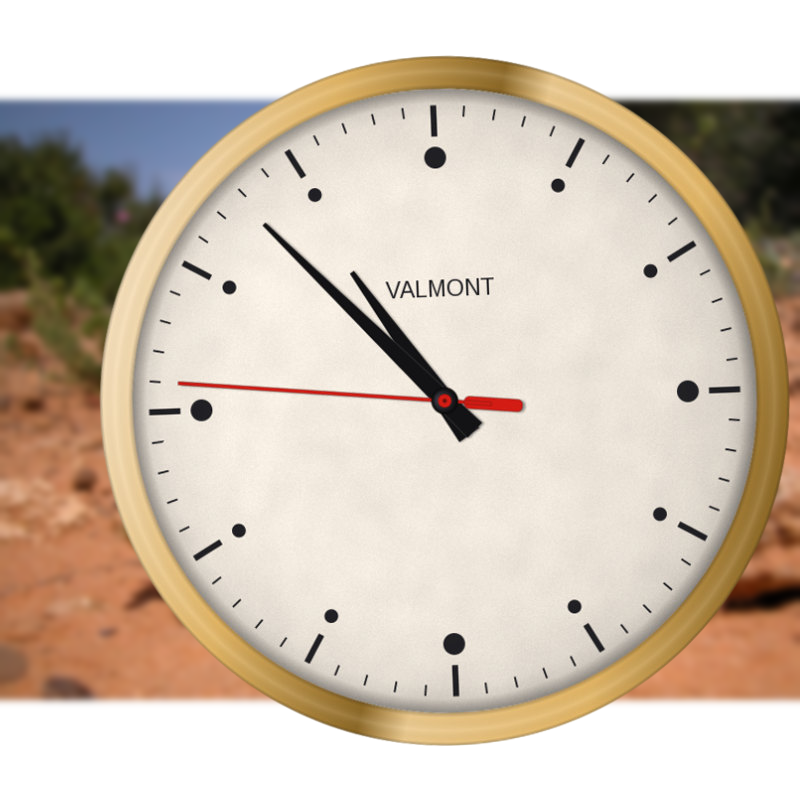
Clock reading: 10.52.46
